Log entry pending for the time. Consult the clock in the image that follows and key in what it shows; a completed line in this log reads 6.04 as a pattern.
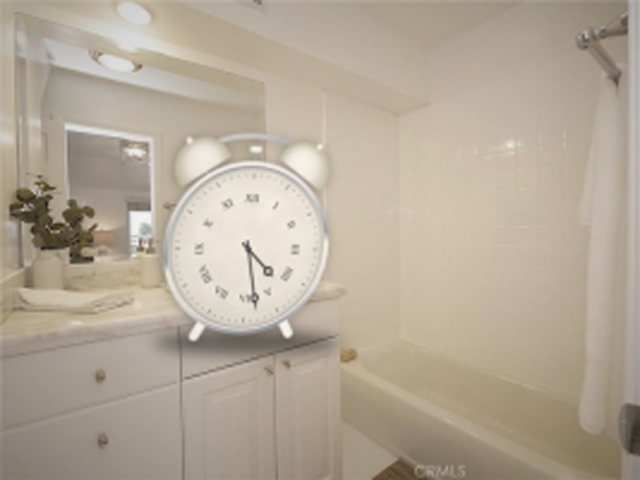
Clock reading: 4.28
